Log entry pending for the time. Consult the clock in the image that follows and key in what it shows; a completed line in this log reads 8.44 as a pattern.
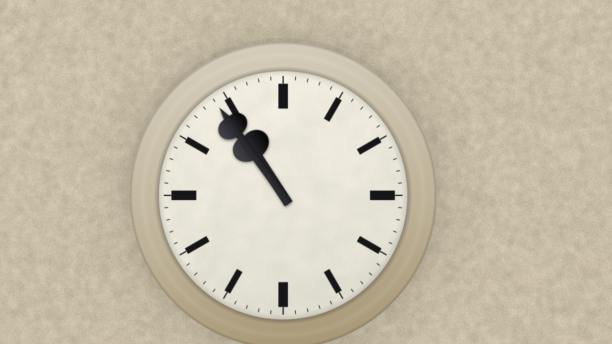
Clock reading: 10.54
